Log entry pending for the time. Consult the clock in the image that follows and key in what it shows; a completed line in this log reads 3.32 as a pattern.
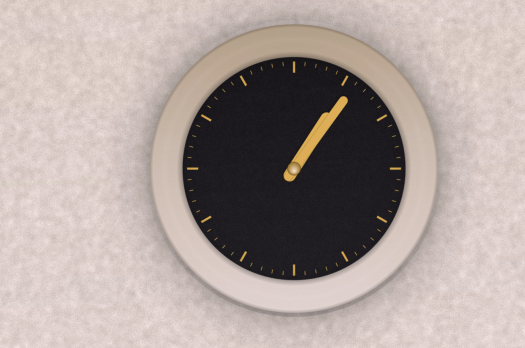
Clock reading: 1.06
